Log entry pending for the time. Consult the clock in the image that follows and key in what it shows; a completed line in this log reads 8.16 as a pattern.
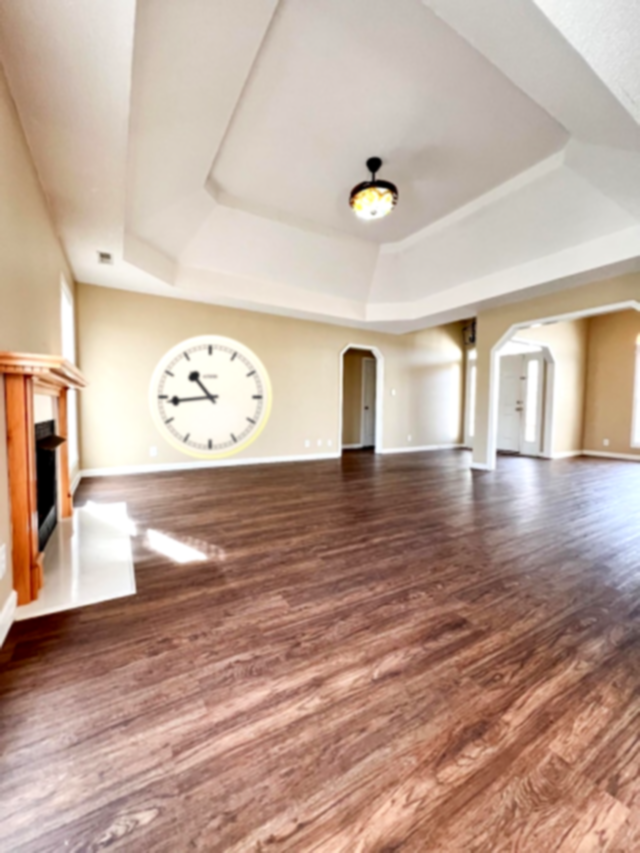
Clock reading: 10.44
